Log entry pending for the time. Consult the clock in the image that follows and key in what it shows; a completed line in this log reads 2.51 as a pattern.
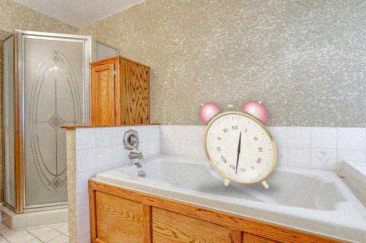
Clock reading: 12.33
